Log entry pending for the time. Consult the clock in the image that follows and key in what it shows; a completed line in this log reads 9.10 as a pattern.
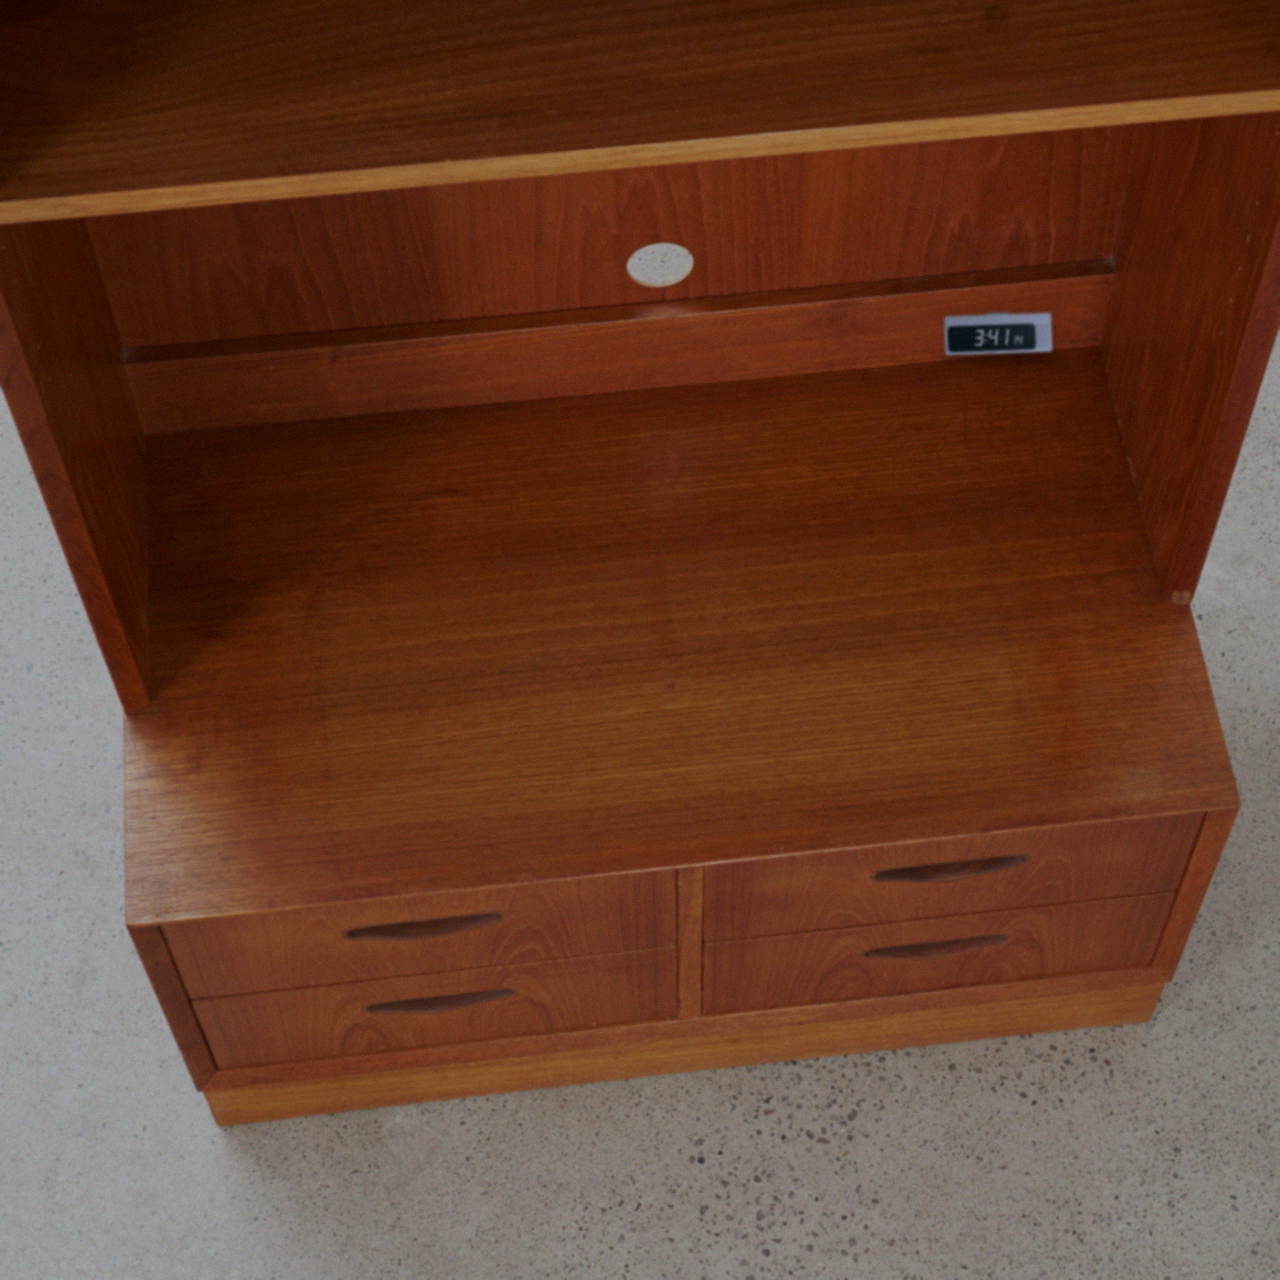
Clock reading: 3.41
